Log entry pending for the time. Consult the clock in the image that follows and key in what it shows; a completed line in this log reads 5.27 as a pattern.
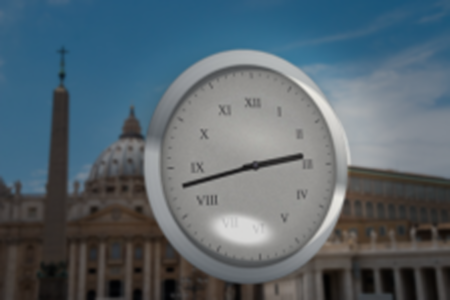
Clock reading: 2.43
